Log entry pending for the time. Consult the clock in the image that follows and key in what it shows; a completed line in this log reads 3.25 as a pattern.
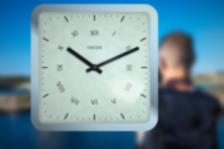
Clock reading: 10.11
